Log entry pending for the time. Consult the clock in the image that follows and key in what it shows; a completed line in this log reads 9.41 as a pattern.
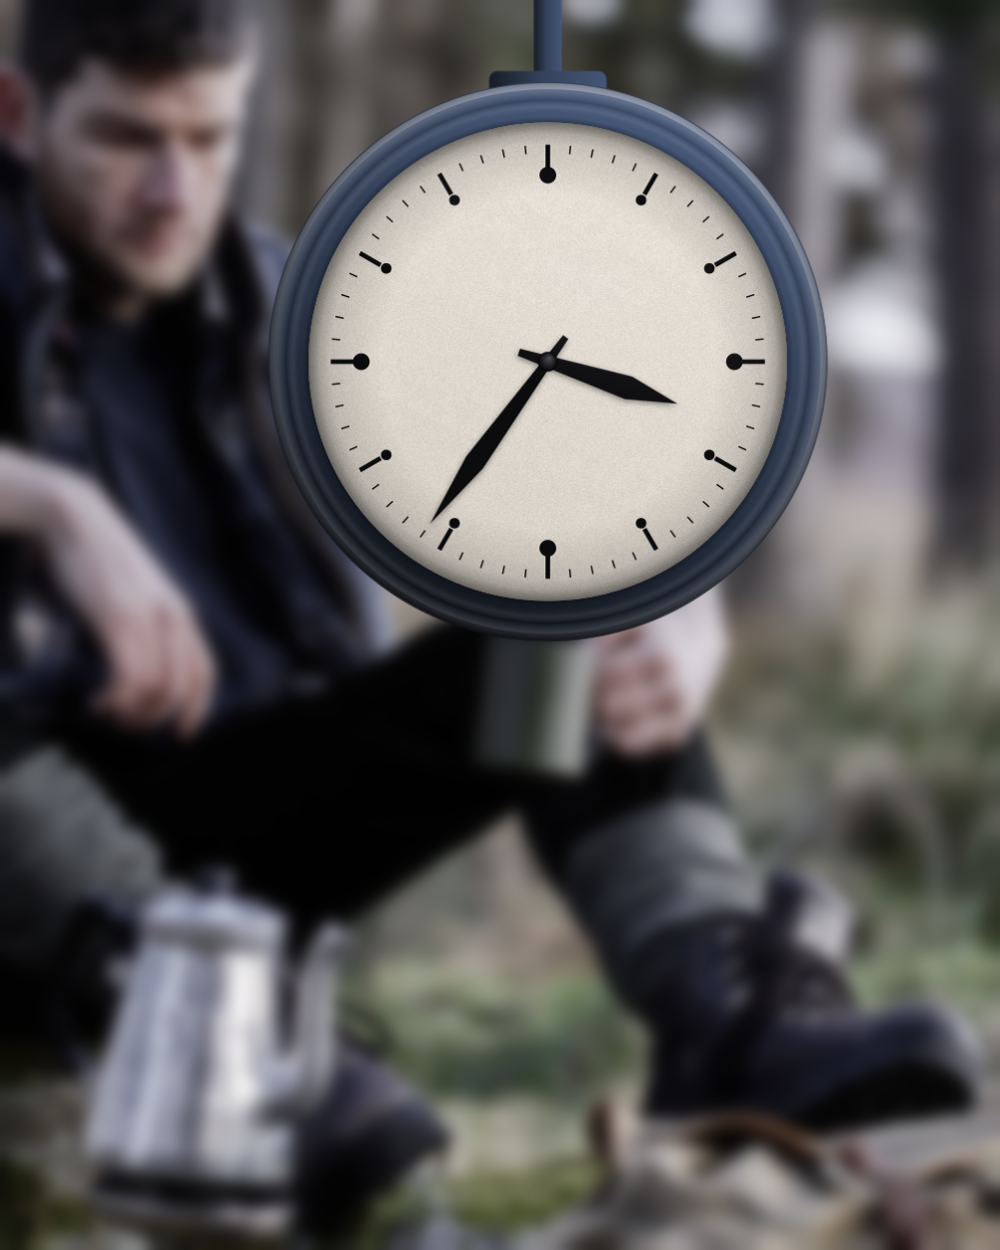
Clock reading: 3.36
